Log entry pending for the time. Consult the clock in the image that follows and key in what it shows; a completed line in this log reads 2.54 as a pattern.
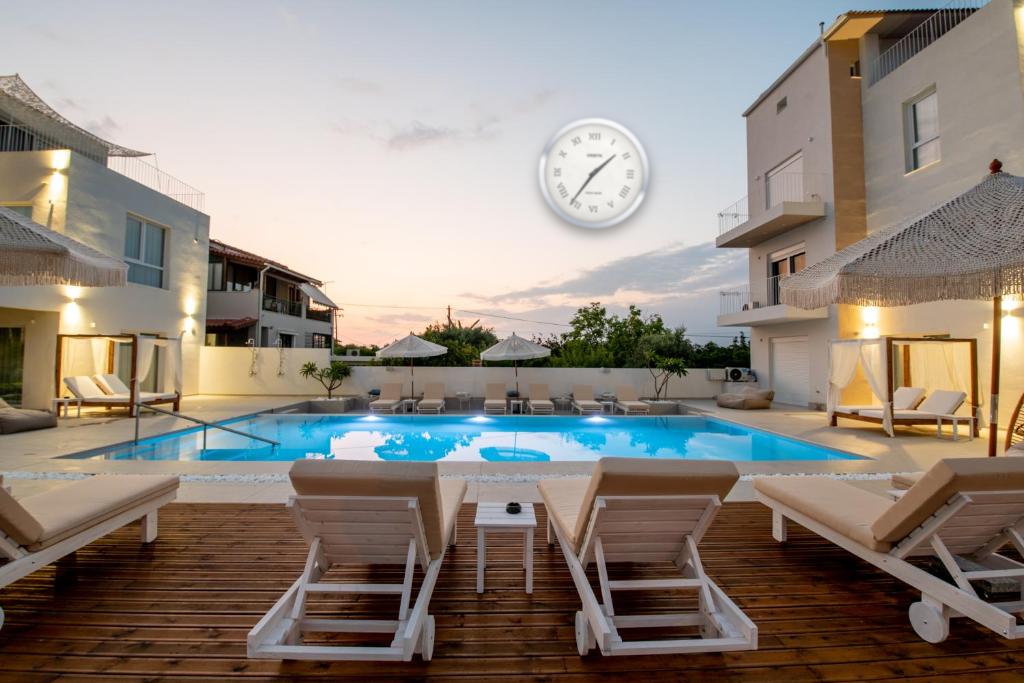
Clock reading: 1.36
